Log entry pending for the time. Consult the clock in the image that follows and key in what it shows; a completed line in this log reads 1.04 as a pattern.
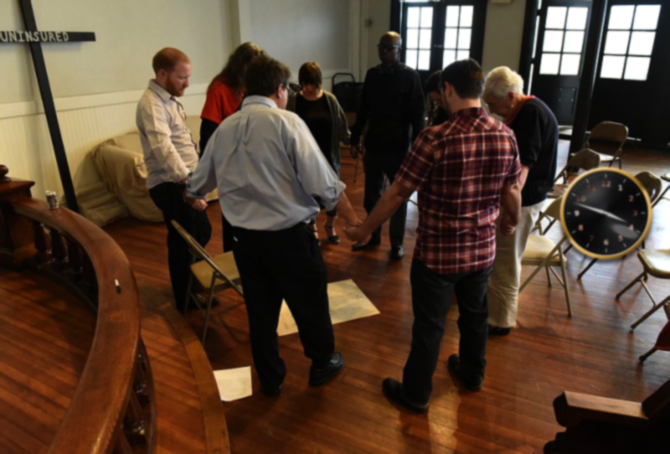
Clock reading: 3.48
